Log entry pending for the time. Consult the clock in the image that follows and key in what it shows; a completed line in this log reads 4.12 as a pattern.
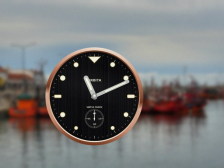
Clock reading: 11.11
